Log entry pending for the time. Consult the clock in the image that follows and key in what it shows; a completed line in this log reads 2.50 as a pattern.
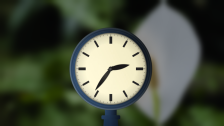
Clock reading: 2.36
